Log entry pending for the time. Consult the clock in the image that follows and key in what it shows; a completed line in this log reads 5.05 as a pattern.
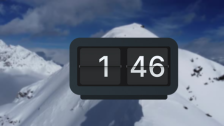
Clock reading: 1.46
